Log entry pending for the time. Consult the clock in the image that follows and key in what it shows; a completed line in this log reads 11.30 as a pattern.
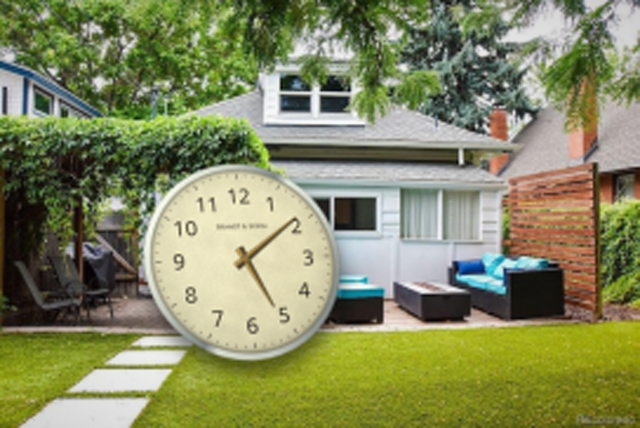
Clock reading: 5.09
